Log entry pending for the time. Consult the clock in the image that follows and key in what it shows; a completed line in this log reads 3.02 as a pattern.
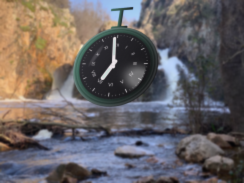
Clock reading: 6.59
